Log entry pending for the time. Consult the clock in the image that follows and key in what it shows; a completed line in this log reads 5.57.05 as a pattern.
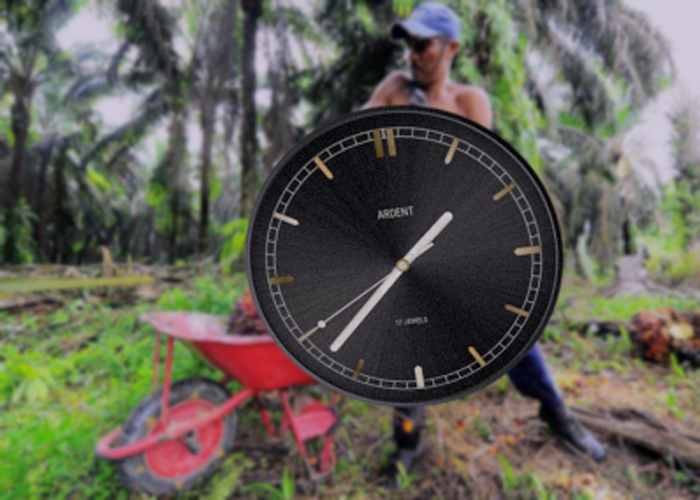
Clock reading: 1.37.40
